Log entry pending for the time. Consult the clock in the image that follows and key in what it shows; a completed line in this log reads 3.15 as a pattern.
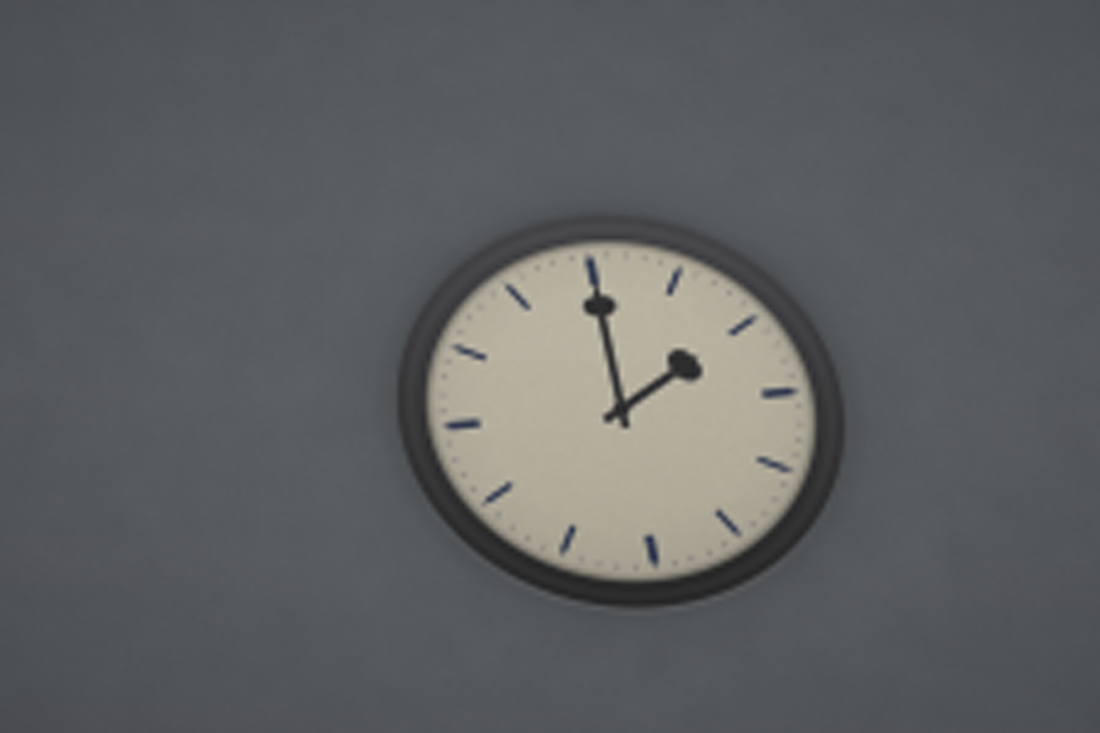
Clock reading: 2.00
